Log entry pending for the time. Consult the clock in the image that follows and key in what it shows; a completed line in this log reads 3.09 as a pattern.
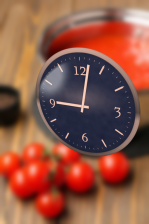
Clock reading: 9.02
